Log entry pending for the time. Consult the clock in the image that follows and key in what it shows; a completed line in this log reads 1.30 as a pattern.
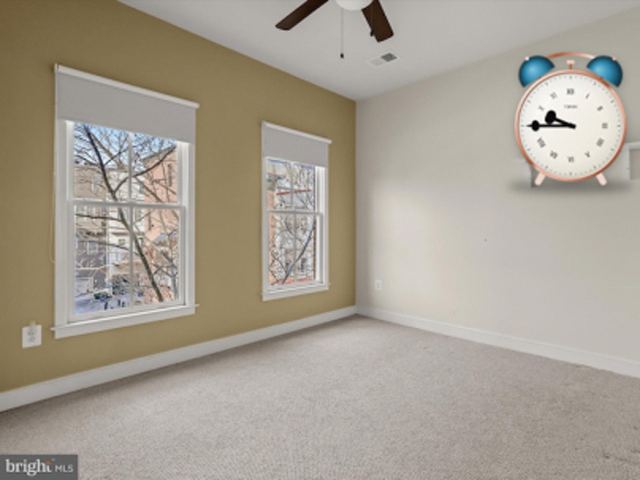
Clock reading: 9.45
